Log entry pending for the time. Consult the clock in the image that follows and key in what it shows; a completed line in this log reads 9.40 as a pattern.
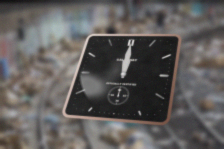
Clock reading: 12.00
